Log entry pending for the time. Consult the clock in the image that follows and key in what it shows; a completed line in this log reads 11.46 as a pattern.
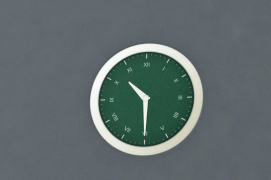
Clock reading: 10.30
